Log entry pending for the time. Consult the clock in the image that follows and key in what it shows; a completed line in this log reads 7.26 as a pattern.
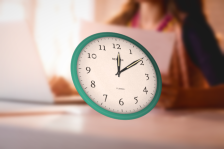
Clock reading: 12.09
